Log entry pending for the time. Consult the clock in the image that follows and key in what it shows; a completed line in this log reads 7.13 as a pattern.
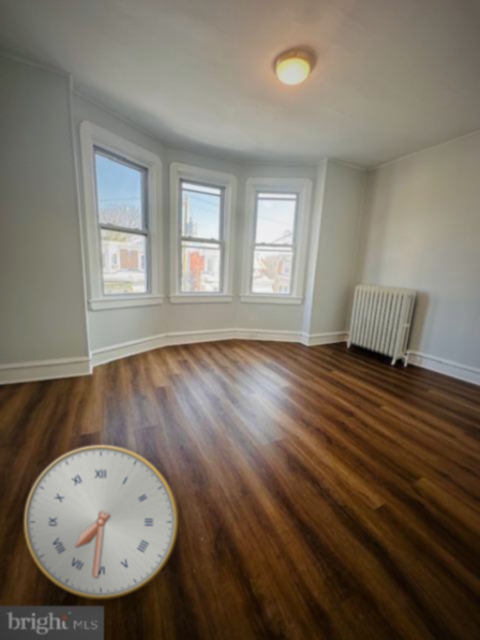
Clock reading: 7.31
